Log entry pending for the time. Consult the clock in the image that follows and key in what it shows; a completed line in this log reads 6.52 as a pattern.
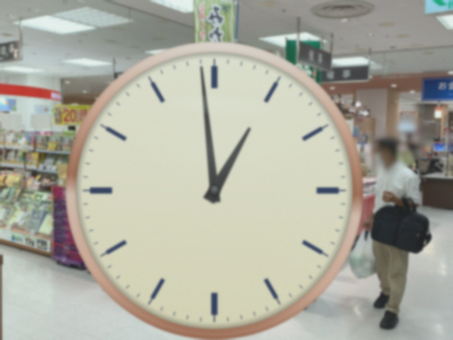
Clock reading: 12.59
